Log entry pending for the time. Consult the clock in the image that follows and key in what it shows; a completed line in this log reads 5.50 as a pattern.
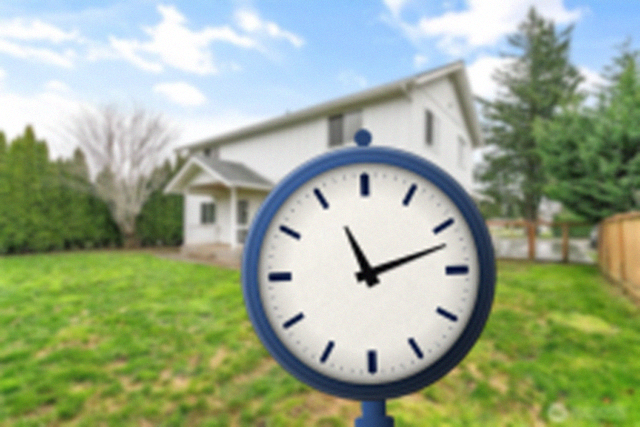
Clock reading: 11.12
